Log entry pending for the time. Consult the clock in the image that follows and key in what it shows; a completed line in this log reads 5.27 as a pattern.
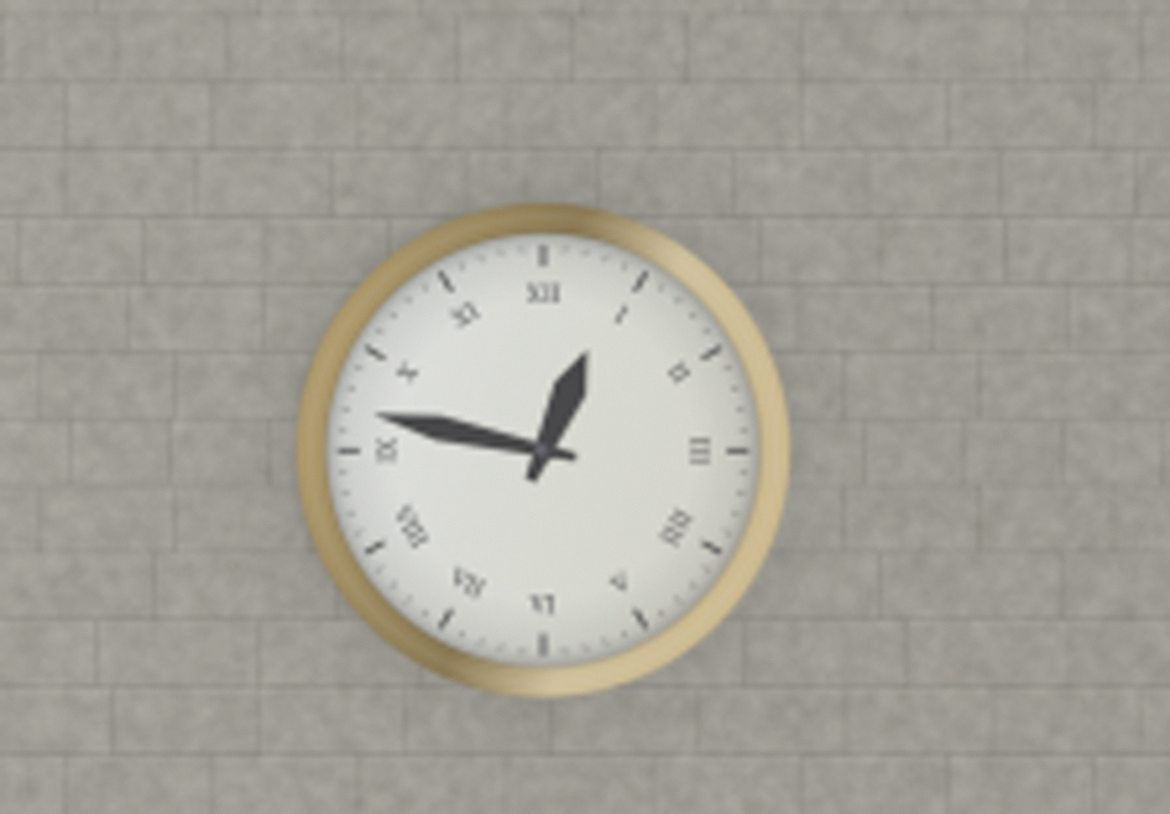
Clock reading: 12.47
